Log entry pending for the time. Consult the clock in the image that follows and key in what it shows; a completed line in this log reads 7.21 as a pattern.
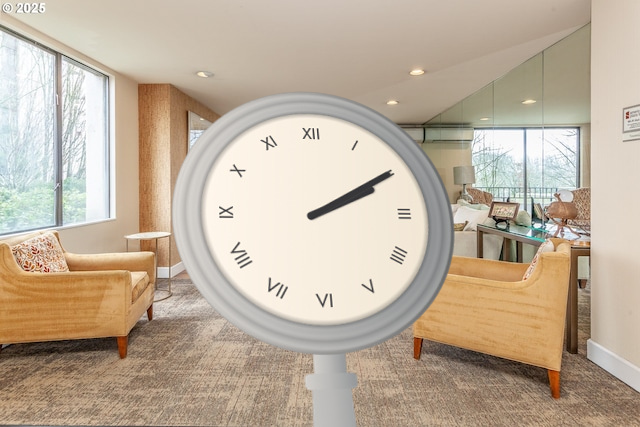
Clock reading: 2.10
